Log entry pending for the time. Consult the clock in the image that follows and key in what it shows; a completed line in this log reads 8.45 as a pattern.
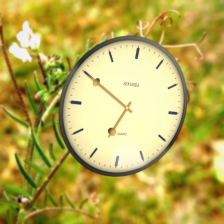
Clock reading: 6.50
